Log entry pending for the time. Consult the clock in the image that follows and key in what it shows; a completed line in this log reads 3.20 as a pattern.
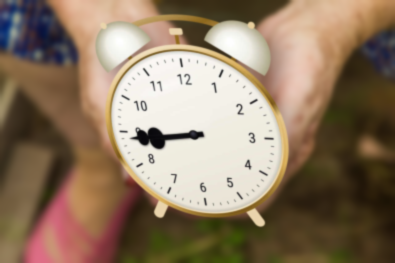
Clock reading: 8.44
